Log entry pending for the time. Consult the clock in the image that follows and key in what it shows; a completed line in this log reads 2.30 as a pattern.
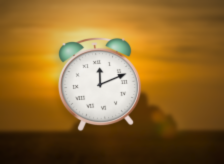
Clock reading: 12.12
